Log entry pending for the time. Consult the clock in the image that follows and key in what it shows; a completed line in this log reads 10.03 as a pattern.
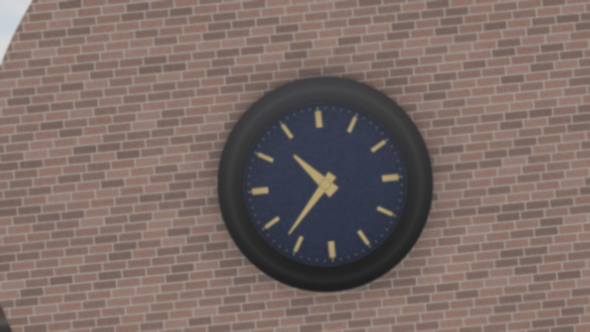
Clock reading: 10.37
